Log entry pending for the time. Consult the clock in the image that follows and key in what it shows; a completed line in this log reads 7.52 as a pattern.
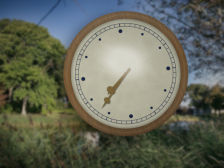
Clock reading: 7.37
